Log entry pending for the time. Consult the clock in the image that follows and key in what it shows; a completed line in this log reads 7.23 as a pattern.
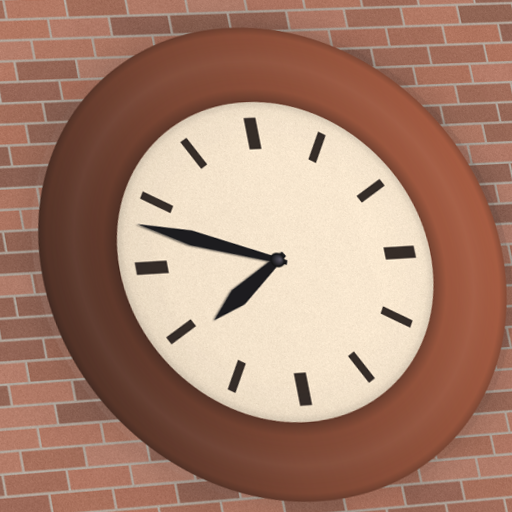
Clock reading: 7.48
